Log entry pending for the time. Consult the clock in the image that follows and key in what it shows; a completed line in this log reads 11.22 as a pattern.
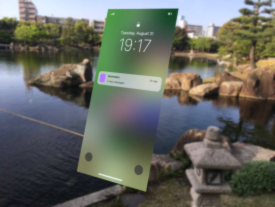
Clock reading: 19.17
